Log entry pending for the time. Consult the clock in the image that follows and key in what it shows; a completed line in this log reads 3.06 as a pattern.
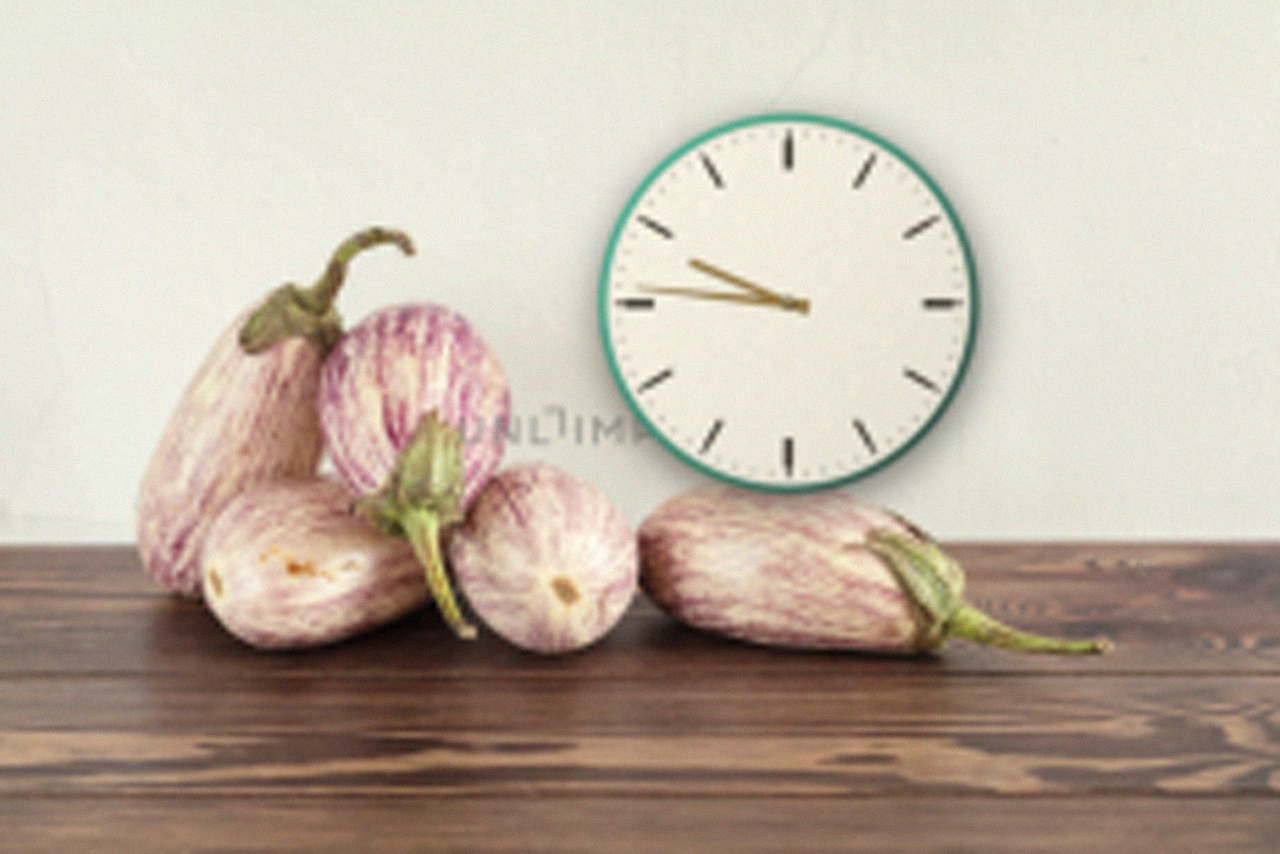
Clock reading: 9.46
